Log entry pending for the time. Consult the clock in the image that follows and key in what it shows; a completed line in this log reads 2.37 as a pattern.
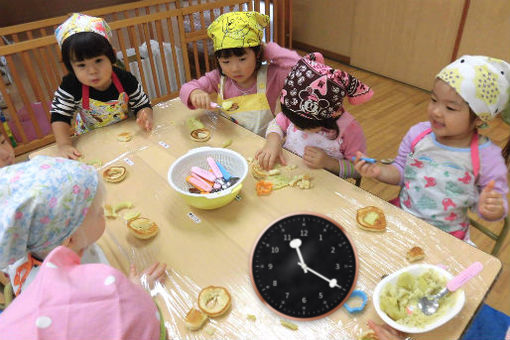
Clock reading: 11.20
